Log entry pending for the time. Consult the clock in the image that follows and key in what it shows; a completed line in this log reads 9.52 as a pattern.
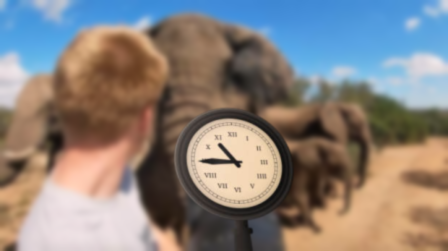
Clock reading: 10.45
